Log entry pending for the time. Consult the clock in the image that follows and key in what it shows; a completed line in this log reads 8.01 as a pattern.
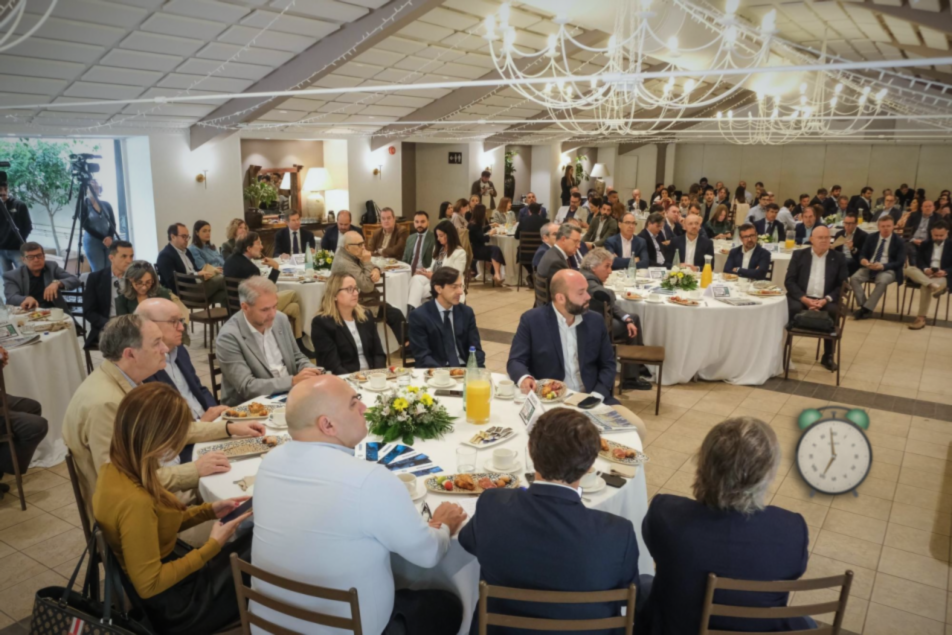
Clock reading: 6.59
